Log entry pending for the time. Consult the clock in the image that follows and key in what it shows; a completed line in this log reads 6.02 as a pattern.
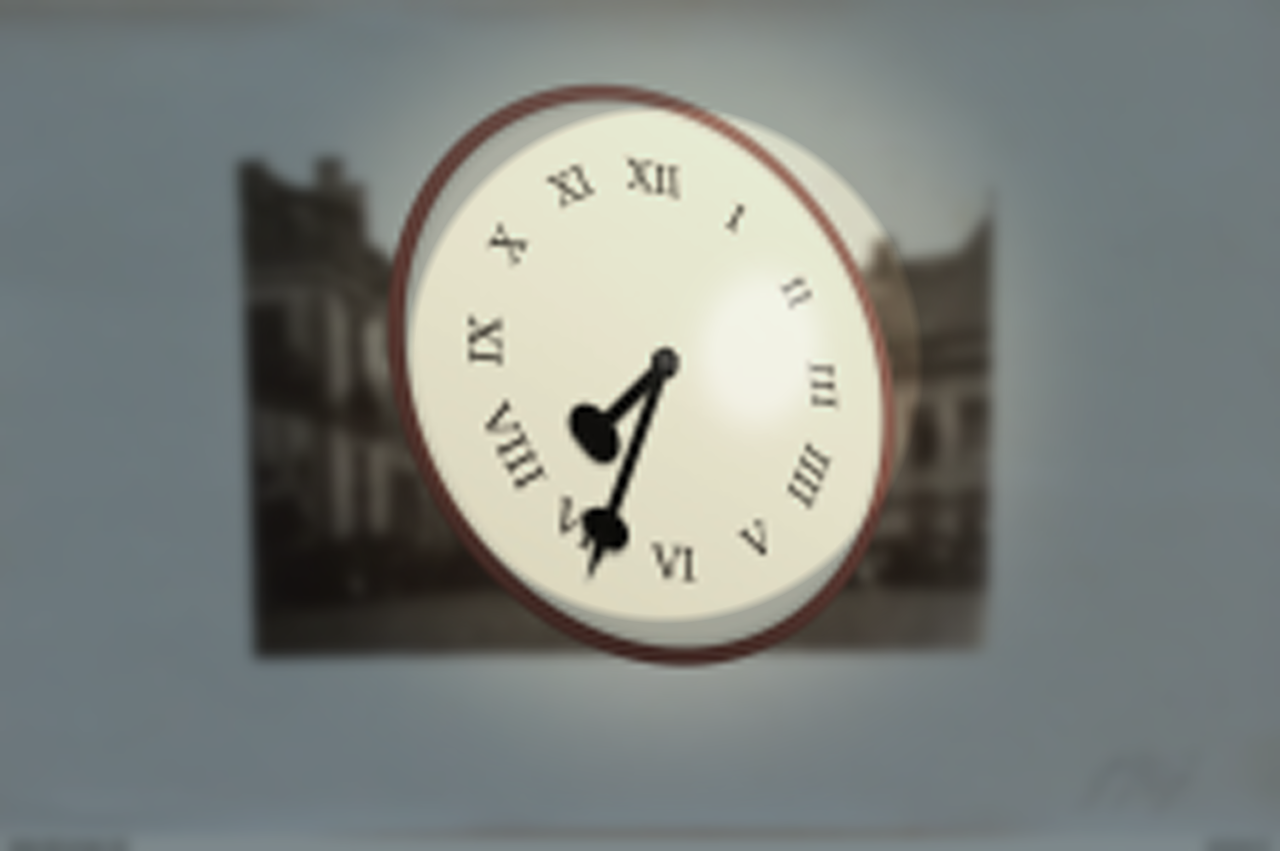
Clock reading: 7.34
